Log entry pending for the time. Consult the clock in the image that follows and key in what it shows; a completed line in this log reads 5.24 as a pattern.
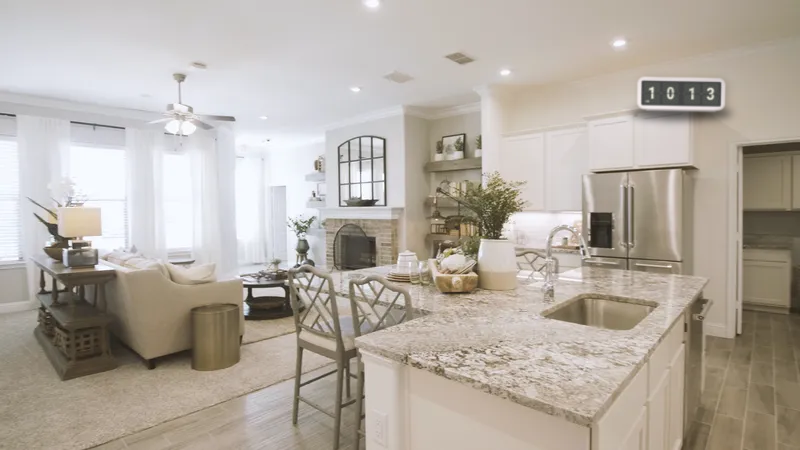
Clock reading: 10.13
